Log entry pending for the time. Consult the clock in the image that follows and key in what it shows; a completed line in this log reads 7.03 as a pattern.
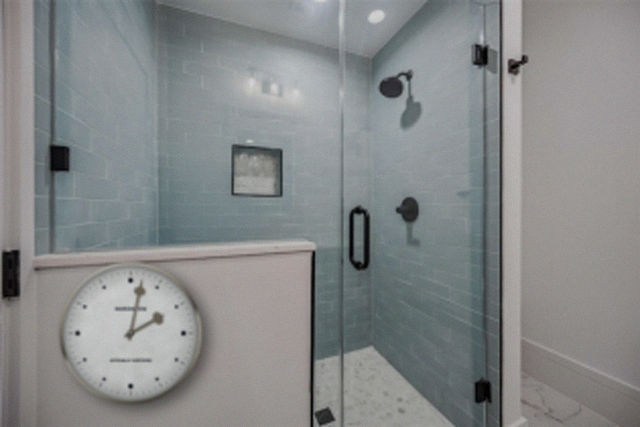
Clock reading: 2.02
